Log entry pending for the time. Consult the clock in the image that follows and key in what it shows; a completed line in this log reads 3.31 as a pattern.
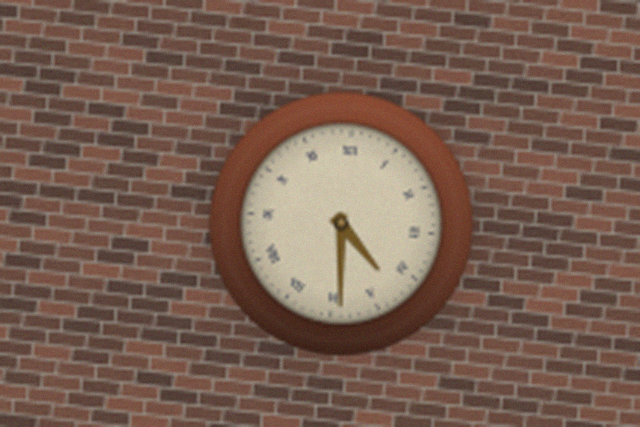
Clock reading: 4.29
